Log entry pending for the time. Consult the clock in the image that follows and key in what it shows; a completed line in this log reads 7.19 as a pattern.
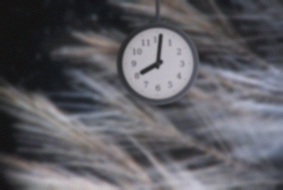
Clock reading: 8.01
